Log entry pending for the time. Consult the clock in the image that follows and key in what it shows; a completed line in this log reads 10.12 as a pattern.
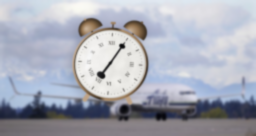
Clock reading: 7.05
